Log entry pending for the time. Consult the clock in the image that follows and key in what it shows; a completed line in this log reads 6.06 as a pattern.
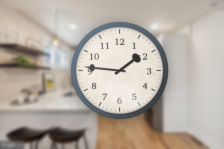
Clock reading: 1.46
